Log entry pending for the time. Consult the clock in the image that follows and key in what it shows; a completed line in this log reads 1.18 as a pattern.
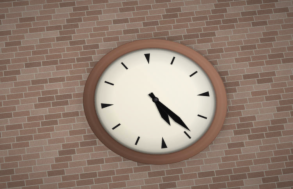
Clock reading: 5.24
